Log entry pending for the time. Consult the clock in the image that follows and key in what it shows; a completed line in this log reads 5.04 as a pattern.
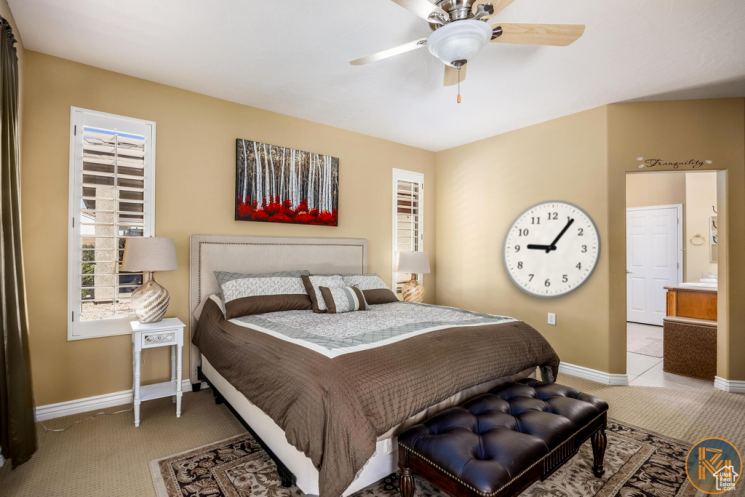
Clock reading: 9.06
